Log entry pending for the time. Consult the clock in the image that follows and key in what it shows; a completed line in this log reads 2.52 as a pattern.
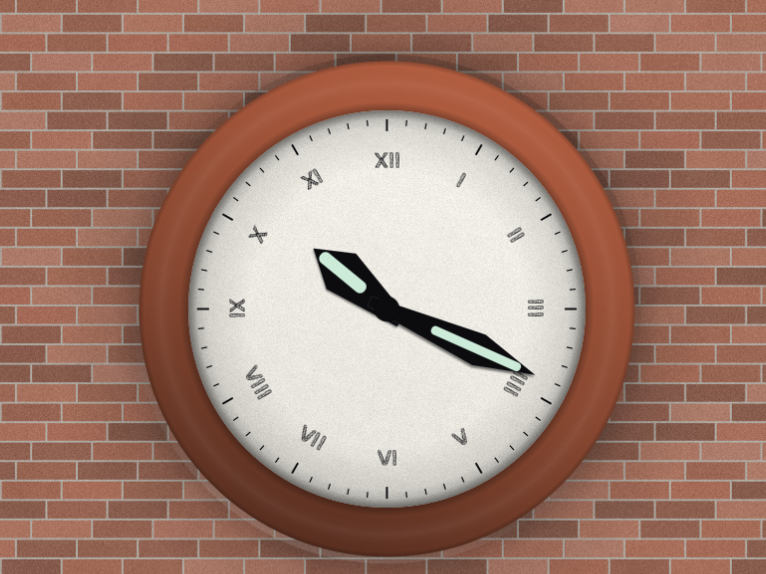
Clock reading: 10.19
